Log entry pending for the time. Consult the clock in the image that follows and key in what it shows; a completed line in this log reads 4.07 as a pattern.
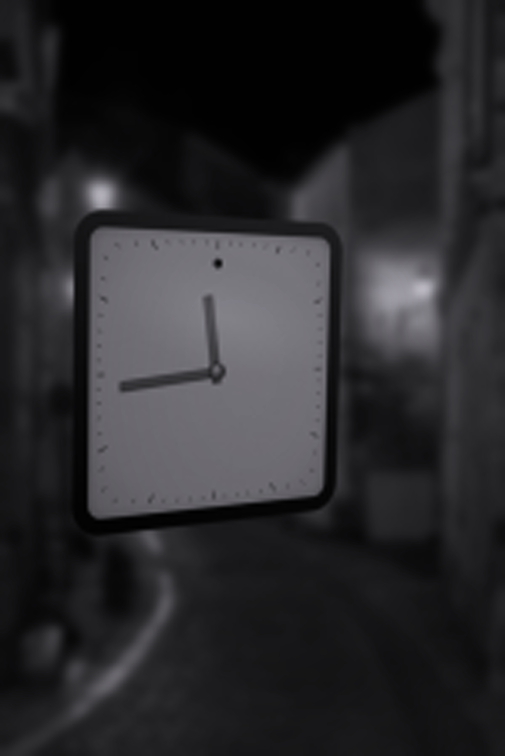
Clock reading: 11.44
